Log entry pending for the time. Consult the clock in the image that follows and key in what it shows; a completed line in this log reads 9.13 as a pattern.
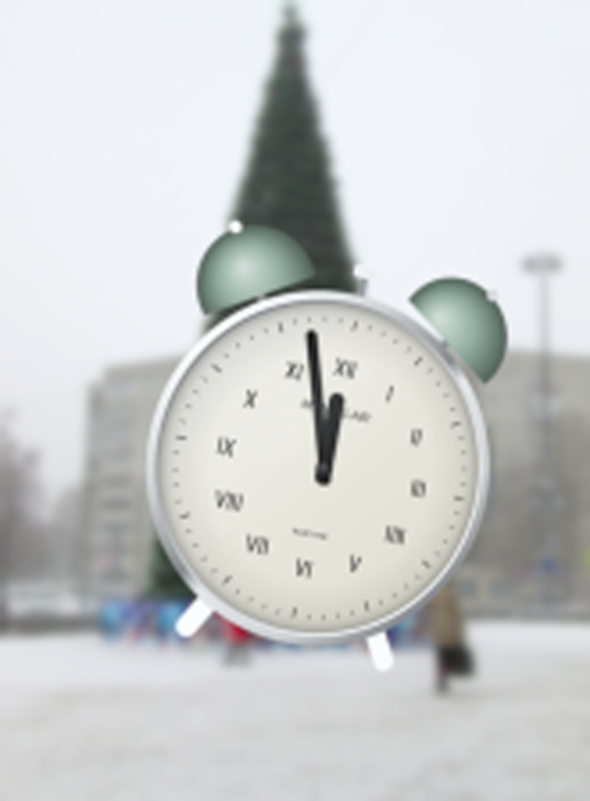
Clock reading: 11.57
